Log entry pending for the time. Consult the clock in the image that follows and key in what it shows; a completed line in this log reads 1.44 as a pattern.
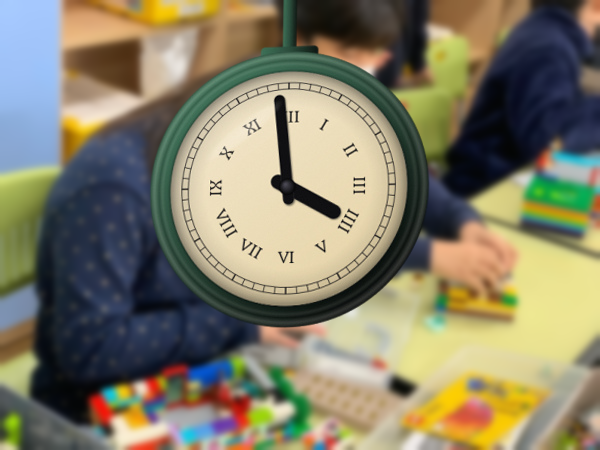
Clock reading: 3.59
